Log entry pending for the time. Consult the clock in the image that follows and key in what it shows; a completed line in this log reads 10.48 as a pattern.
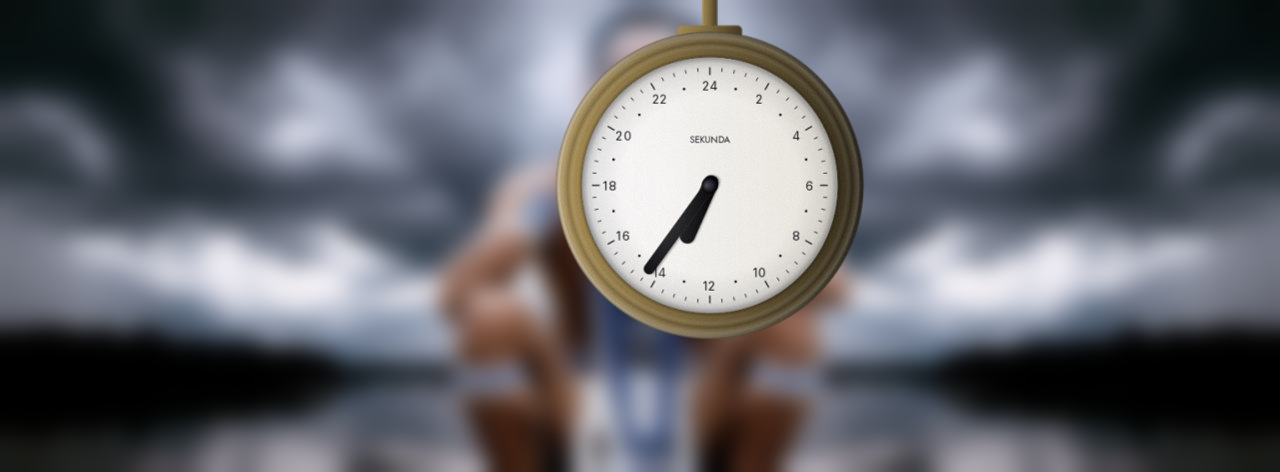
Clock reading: 13.36
